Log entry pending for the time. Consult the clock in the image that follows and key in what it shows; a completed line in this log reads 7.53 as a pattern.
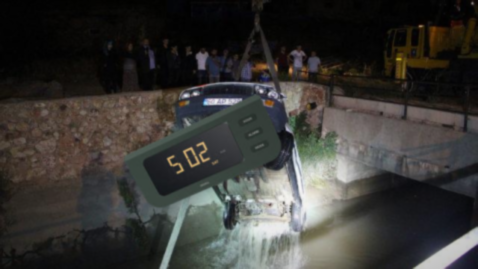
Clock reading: 5.02
